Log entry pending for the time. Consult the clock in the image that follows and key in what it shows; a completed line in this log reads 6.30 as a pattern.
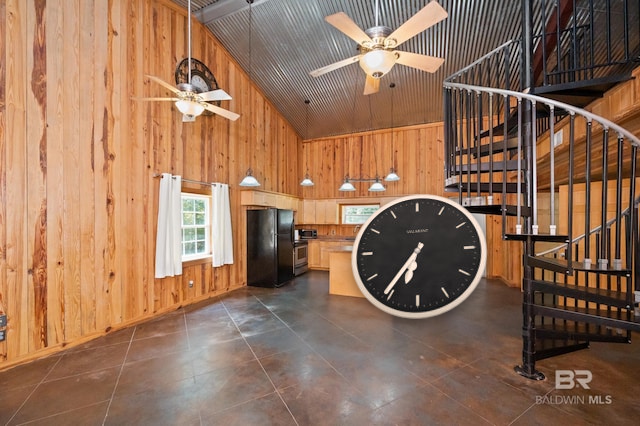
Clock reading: 6.36
